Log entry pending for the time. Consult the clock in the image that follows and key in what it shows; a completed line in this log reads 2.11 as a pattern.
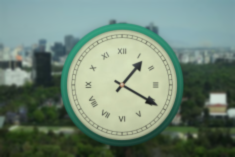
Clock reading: 1.20
